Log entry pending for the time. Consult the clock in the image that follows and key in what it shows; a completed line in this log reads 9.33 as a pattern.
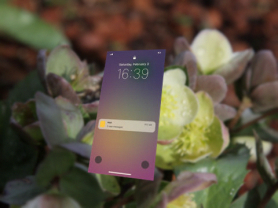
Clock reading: 16.39
